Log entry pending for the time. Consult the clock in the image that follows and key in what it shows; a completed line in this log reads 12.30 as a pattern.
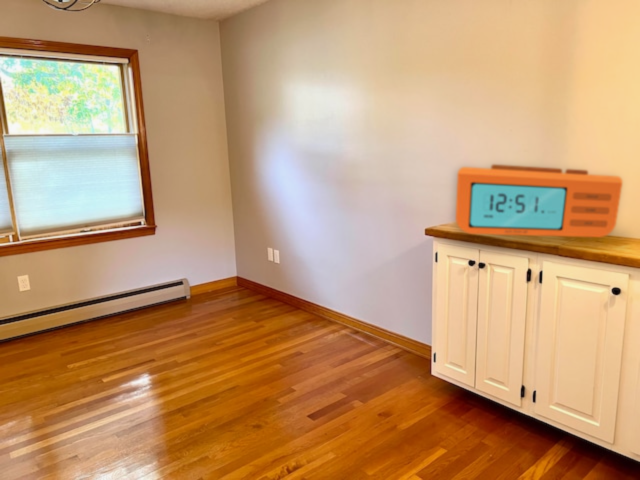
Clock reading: 12.51
